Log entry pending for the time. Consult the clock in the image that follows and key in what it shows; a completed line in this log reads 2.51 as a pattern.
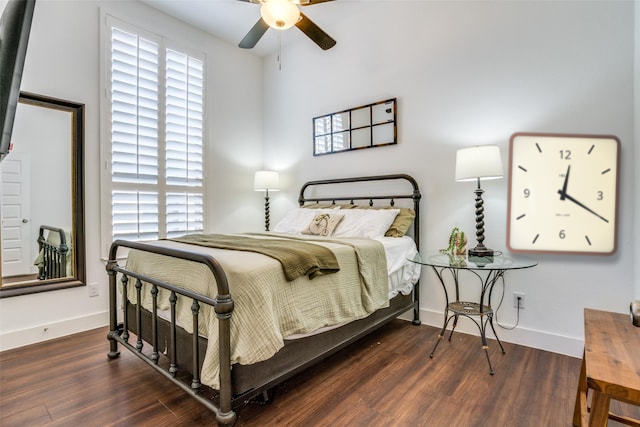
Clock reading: 12.20
